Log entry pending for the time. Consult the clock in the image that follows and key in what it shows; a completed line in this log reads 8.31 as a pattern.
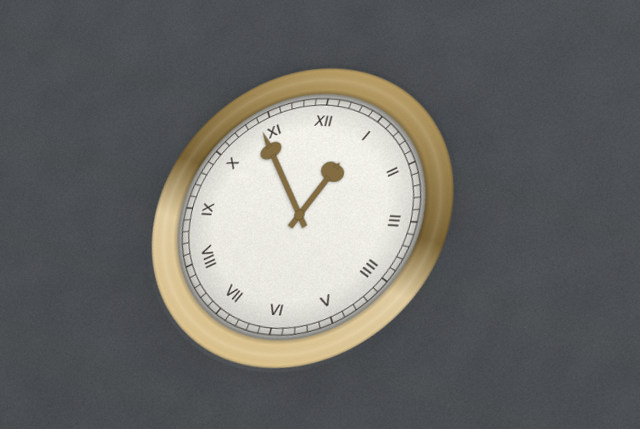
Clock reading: 12.54
